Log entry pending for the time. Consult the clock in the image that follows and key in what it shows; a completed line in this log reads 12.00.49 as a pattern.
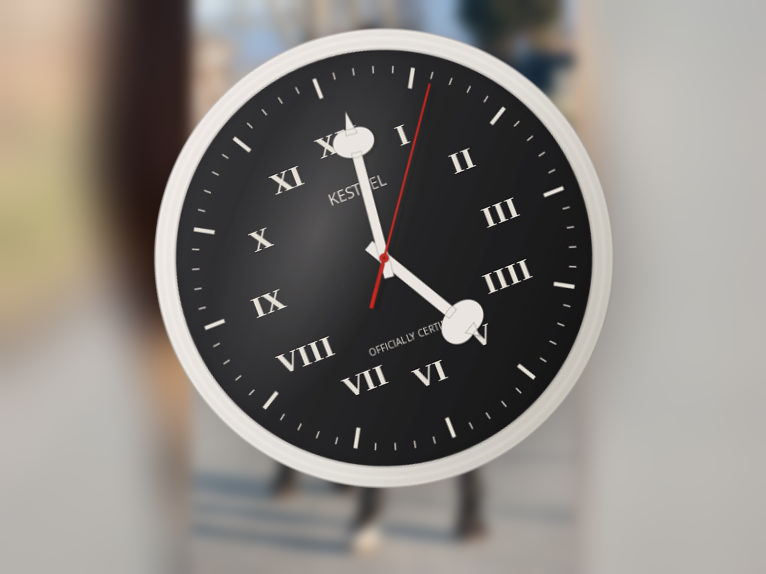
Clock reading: 5.01.06
